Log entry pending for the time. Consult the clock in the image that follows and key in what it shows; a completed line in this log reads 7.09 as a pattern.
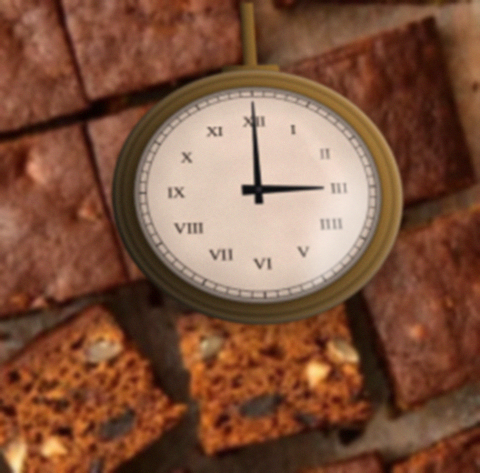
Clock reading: 3.00
